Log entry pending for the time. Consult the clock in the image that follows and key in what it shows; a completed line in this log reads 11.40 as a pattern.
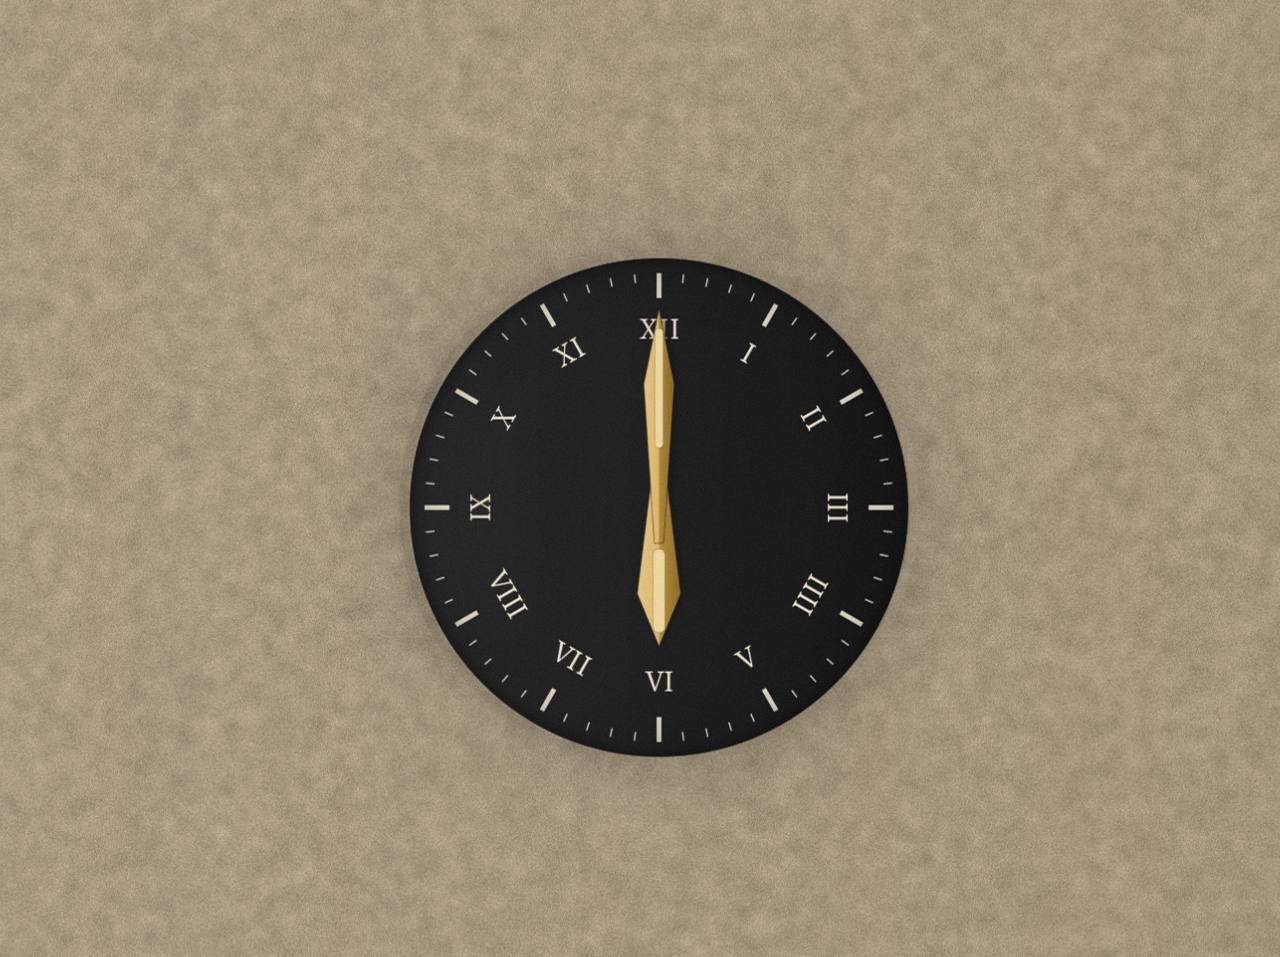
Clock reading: 6.00
